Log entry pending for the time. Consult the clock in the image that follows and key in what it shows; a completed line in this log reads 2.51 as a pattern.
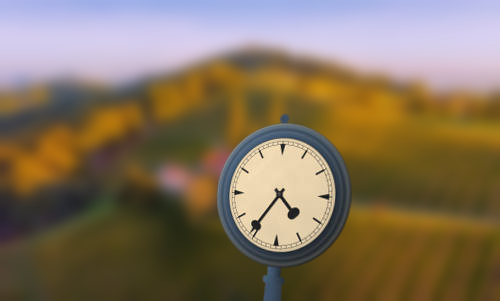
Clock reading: 4.36
